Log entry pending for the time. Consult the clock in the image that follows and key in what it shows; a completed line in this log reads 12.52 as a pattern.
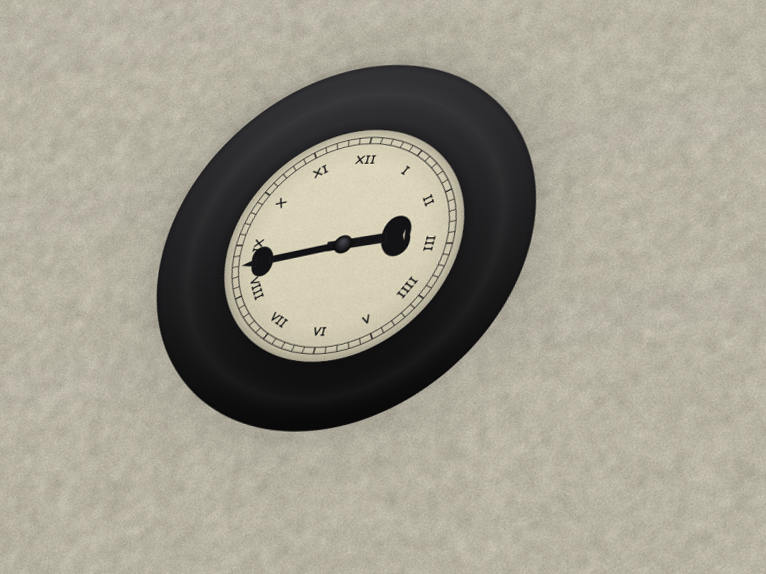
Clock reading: 2.43
